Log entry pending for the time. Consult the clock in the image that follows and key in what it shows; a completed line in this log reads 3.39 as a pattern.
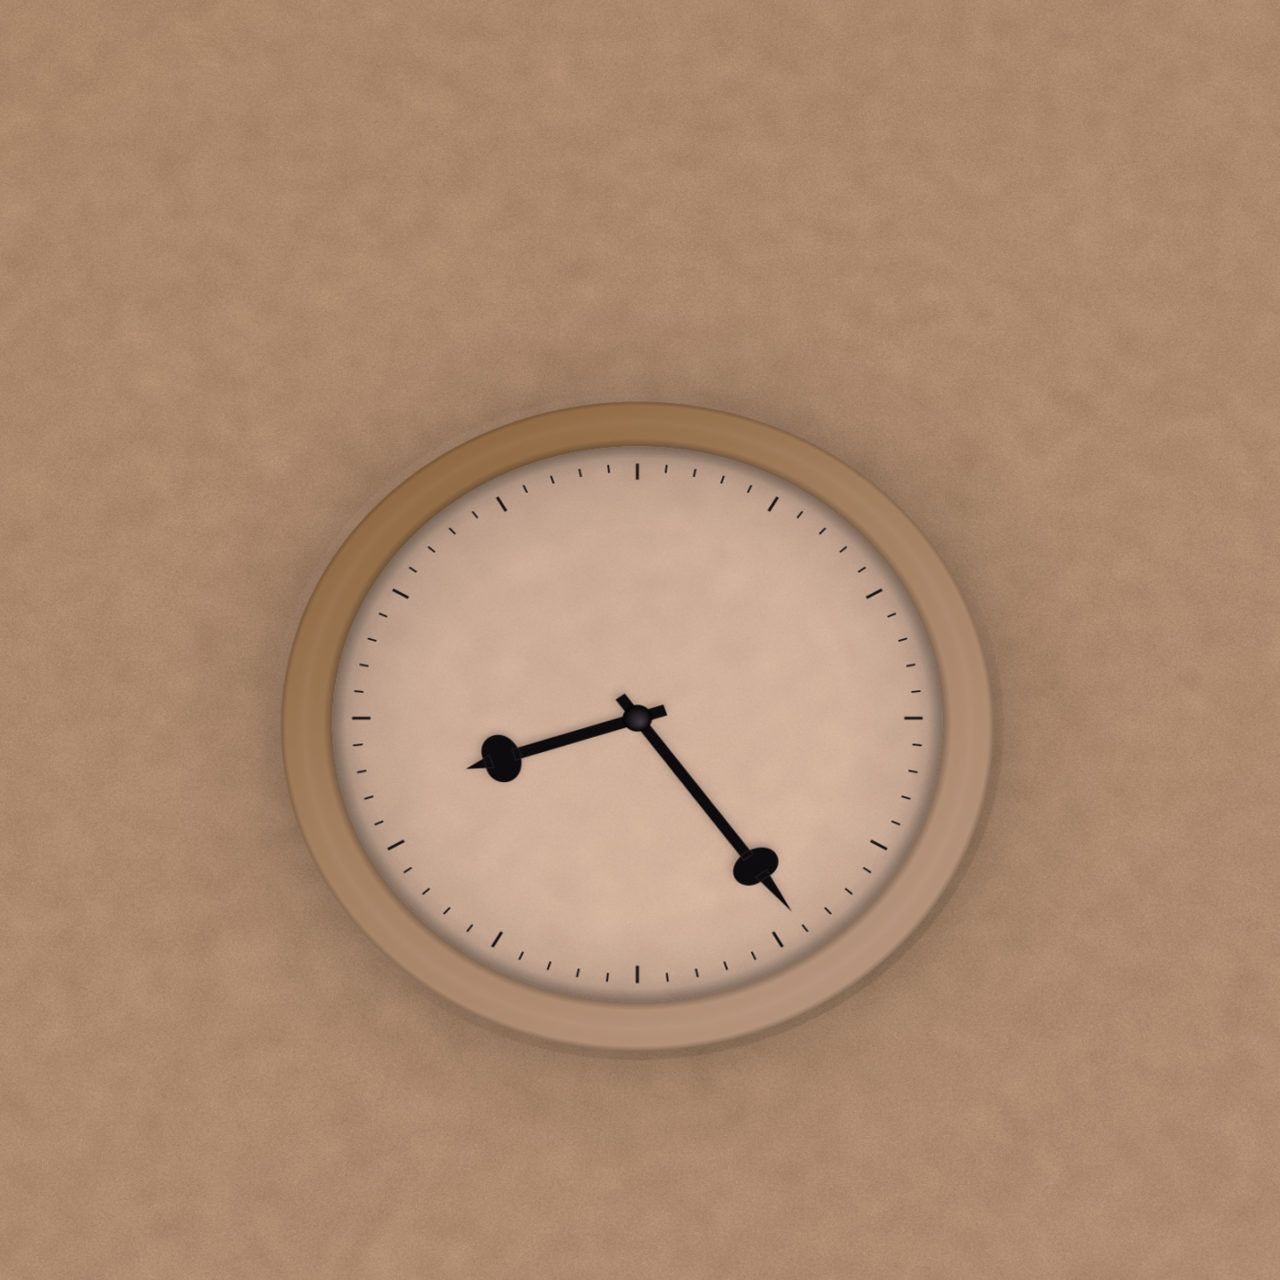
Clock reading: 8.24
